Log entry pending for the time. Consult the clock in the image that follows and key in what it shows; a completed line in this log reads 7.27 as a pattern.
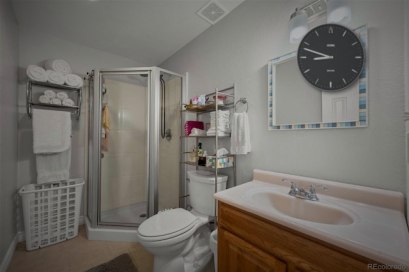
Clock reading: 8.48
